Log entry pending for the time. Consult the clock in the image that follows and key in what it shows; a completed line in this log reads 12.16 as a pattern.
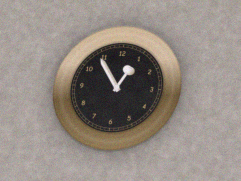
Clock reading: 12.54
